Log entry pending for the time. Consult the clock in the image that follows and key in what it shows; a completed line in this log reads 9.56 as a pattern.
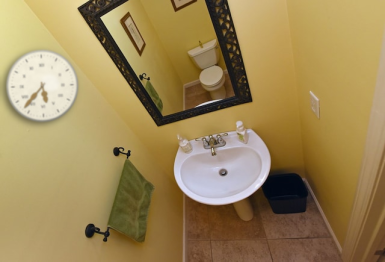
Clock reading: 5.37
